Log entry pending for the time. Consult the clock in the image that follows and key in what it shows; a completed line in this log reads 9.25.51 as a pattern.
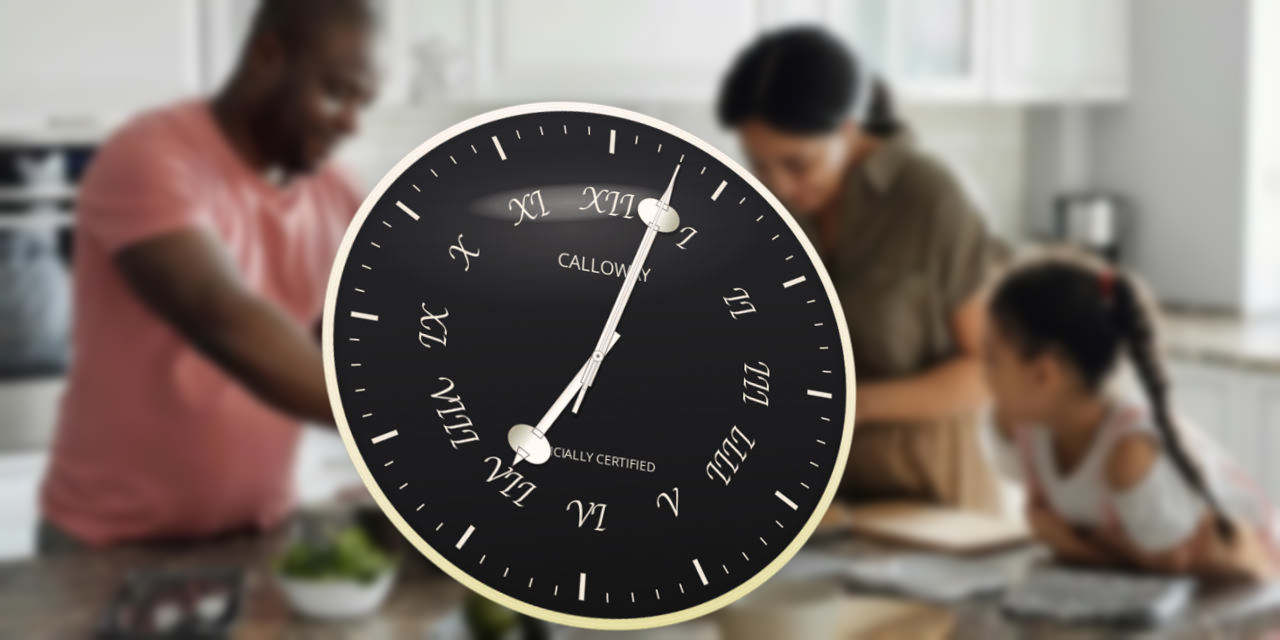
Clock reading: 7.03.03
